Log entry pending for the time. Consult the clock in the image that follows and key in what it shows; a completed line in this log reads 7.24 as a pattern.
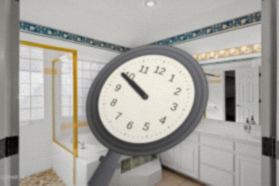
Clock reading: 9.49
